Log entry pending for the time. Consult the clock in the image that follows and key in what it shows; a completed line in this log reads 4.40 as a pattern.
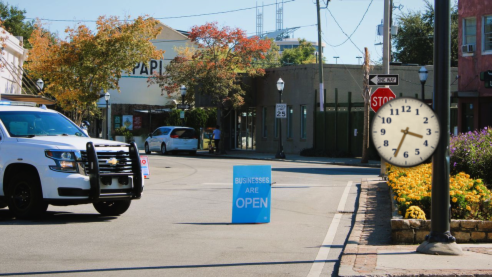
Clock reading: 3.34
